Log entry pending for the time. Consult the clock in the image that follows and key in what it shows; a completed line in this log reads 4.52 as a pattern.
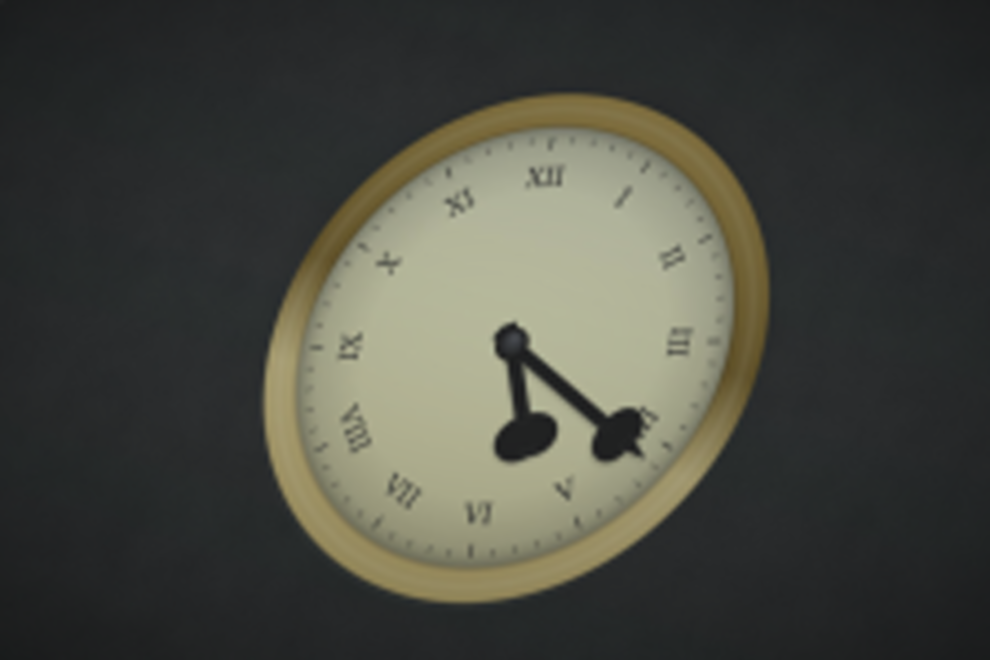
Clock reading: 5.21
